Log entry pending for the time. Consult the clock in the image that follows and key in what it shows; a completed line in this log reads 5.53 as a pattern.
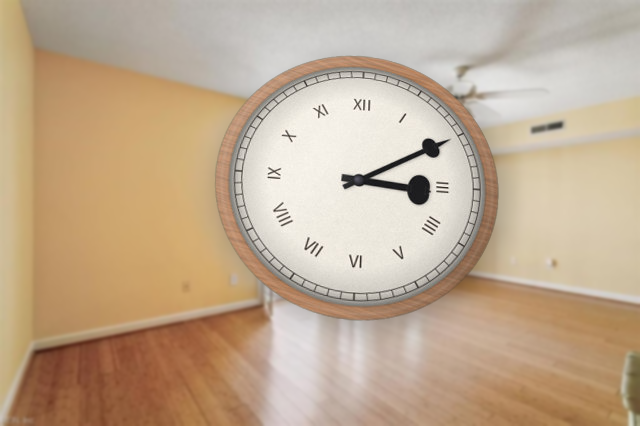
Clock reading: 3.10
